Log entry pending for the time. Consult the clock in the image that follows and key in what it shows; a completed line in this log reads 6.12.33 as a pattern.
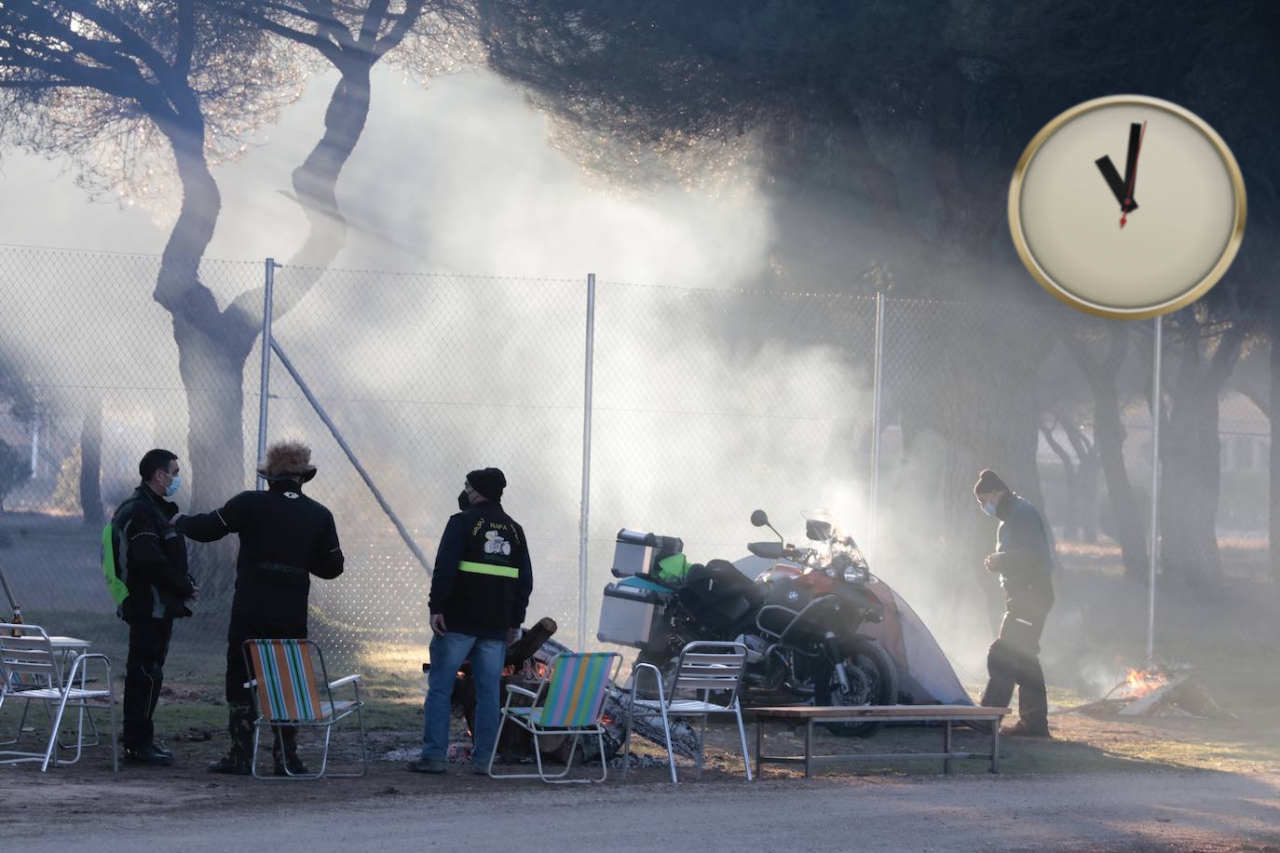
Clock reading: 11.01.02
